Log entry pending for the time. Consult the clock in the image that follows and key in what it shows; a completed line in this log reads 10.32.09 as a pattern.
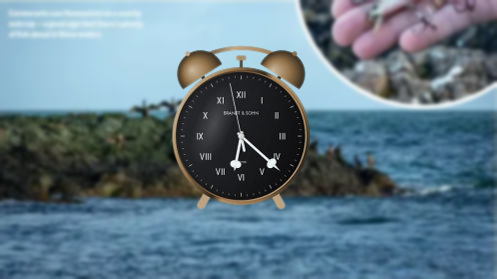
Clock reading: 6.21.58
